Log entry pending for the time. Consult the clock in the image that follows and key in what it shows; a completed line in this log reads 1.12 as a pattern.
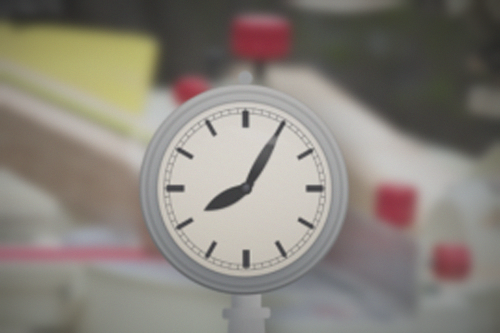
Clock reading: 8.05
